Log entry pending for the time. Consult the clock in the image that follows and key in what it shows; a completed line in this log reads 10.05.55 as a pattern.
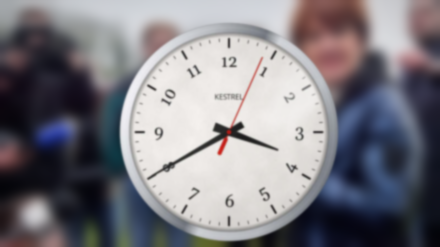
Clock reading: 3.40.04
